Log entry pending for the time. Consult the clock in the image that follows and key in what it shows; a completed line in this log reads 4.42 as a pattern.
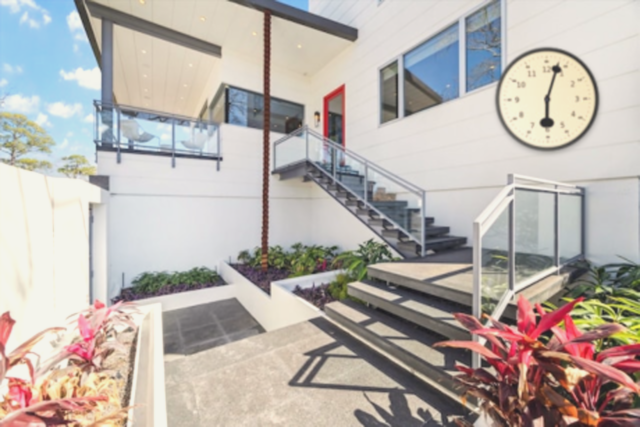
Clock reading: 6.03
